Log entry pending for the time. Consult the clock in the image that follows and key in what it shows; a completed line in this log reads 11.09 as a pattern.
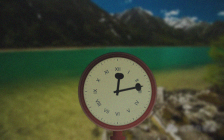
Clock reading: 12.13
